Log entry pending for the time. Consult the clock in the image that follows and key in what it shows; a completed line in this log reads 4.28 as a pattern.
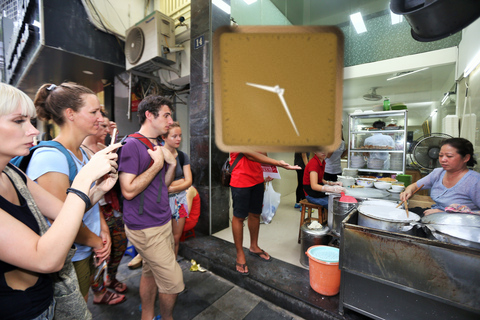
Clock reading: 9.26
